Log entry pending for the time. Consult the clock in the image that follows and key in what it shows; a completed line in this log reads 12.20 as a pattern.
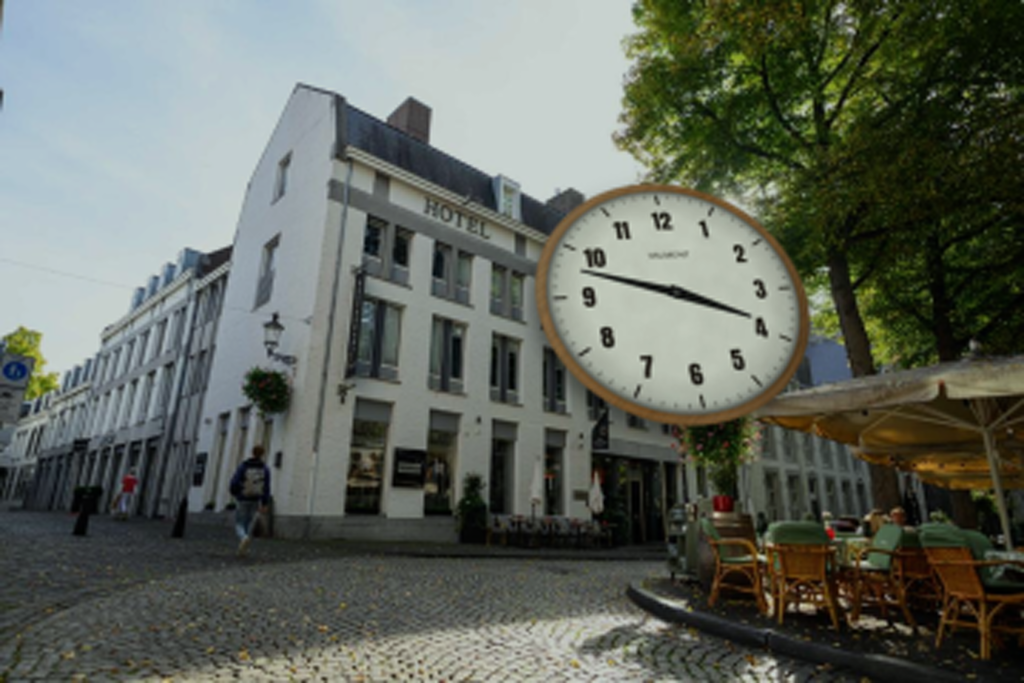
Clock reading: 3.48
